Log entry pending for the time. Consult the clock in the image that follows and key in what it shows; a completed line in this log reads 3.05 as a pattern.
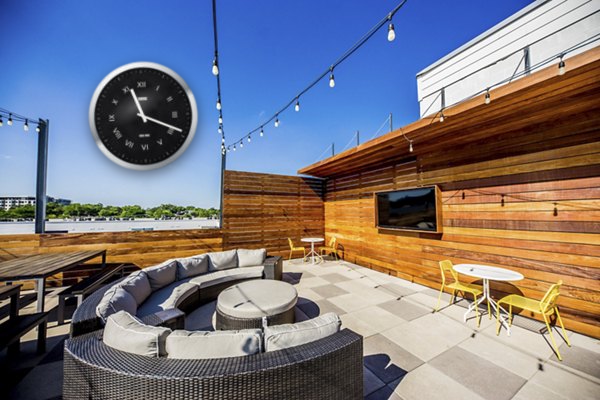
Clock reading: 11.19
